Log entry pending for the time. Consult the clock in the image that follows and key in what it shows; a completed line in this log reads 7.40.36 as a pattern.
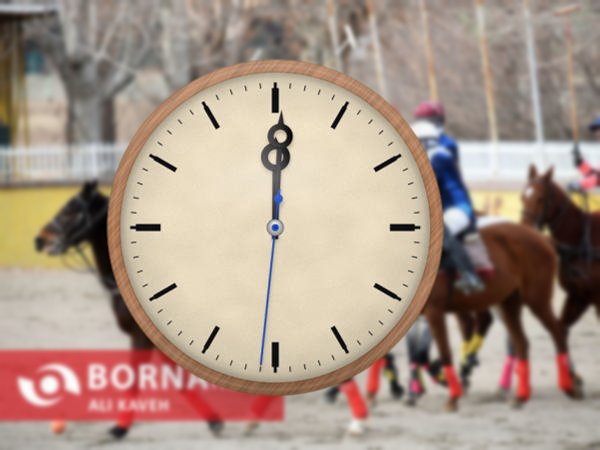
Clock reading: 12.00.31
